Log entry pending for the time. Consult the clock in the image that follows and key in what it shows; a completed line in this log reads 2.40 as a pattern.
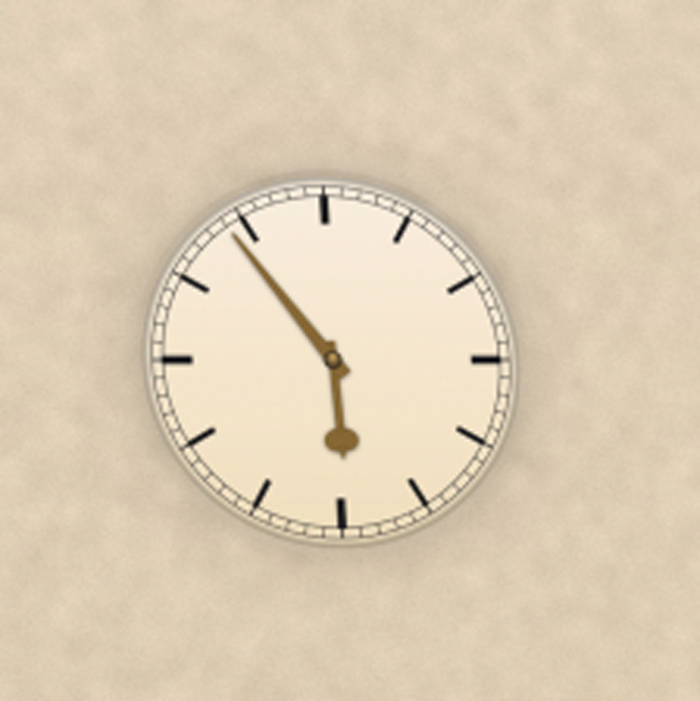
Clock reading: 5.54
